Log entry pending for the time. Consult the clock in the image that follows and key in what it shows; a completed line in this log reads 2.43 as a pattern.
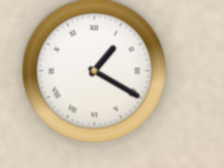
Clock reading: 1.20
